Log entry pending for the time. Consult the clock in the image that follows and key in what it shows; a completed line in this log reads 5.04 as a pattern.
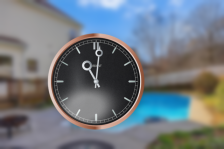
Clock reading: 11.01
